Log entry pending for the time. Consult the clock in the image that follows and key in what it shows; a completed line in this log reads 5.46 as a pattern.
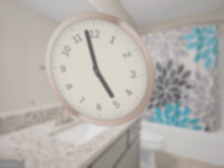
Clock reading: 4.58
